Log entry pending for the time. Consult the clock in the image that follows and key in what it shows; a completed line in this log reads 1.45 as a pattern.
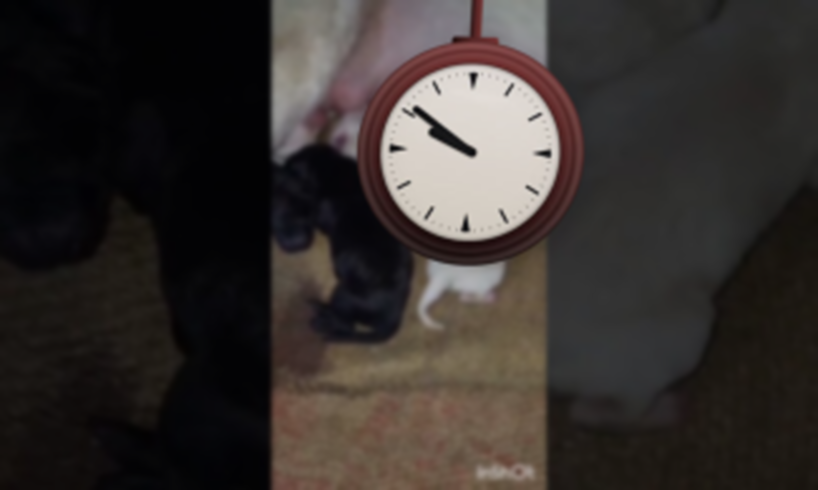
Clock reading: 9.51
